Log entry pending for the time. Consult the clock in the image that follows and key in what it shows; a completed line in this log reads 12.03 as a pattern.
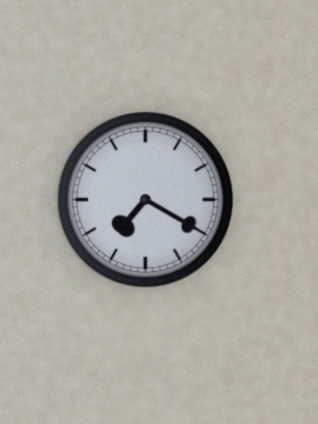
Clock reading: 7.20
